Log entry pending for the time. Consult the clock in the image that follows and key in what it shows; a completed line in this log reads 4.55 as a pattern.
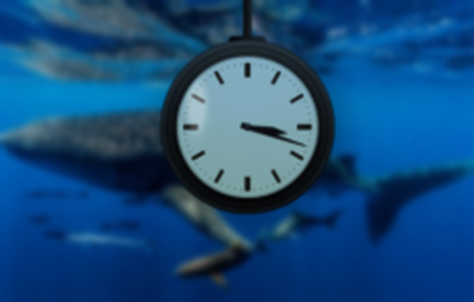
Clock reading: 3.18
